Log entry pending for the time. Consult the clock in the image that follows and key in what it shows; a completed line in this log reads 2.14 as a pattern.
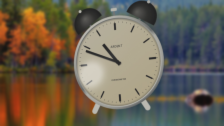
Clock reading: 10.49
